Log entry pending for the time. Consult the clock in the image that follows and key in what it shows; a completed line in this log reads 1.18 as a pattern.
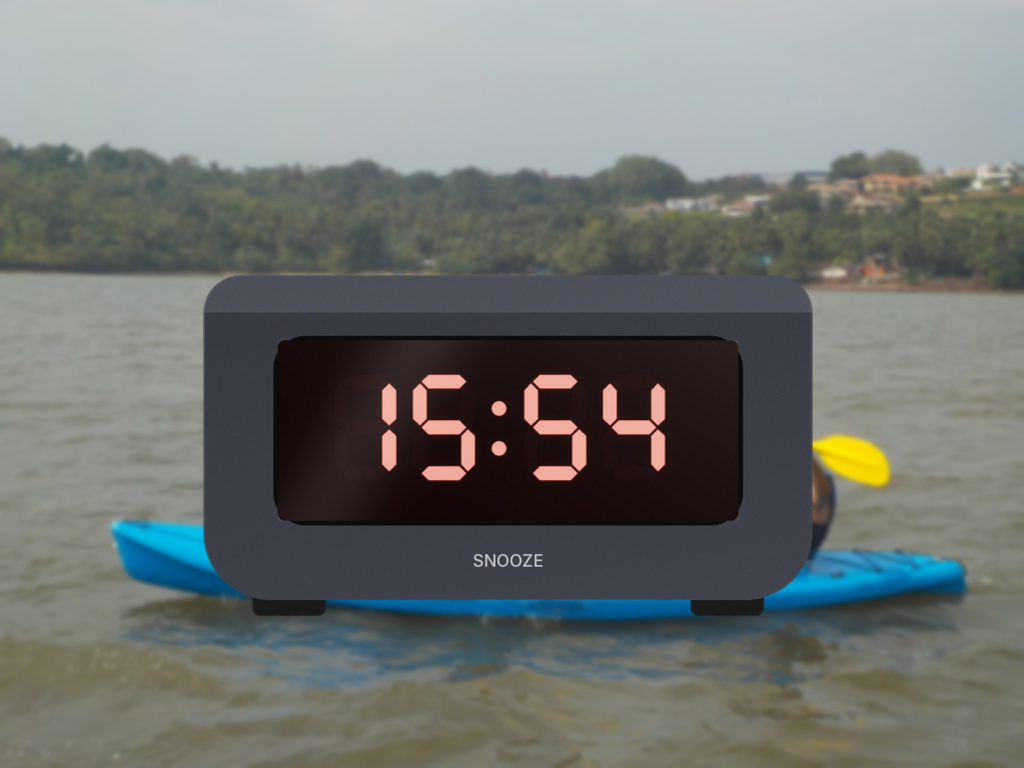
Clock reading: 15.54
